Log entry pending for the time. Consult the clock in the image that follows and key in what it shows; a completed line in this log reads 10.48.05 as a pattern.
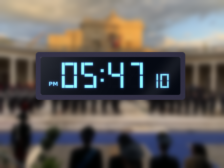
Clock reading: 5.47.10
